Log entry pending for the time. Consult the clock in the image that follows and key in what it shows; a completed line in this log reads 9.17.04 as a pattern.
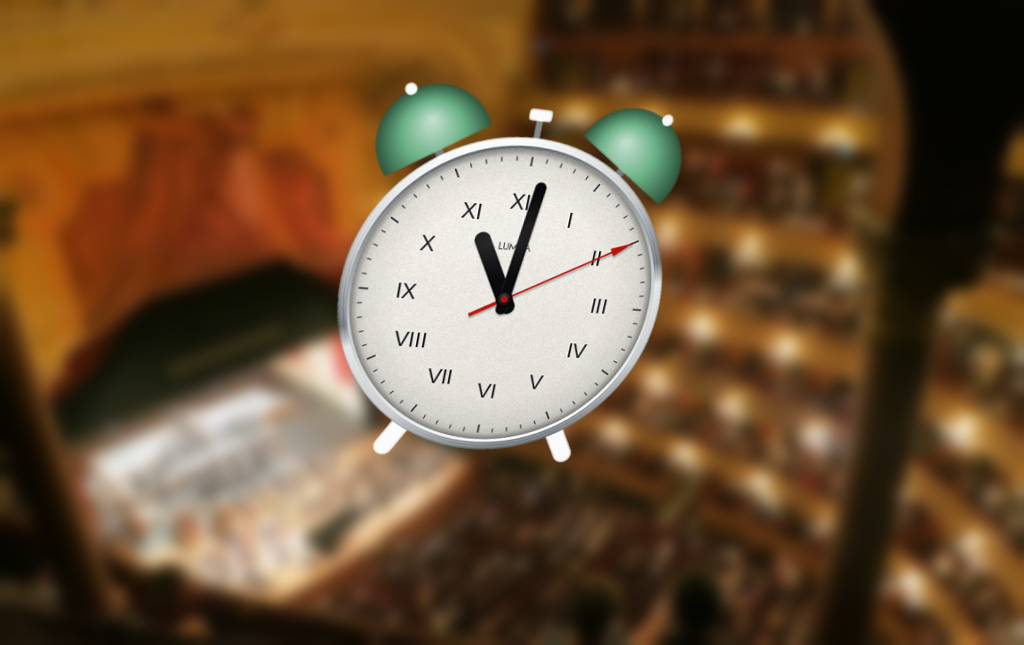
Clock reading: 11.01.10
